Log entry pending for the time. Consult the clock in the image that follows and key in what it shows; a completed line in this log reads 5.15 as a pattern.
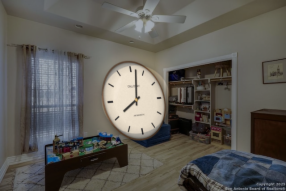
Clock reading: 8.02
